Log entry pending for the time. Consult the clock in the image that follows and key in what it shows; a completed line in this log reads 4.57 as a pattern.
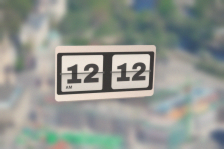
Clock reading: 12.12
